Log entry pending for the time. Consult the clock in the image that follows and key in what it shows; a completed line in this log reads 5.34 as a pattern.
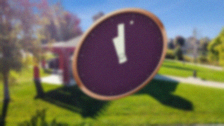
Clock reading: 10.57
